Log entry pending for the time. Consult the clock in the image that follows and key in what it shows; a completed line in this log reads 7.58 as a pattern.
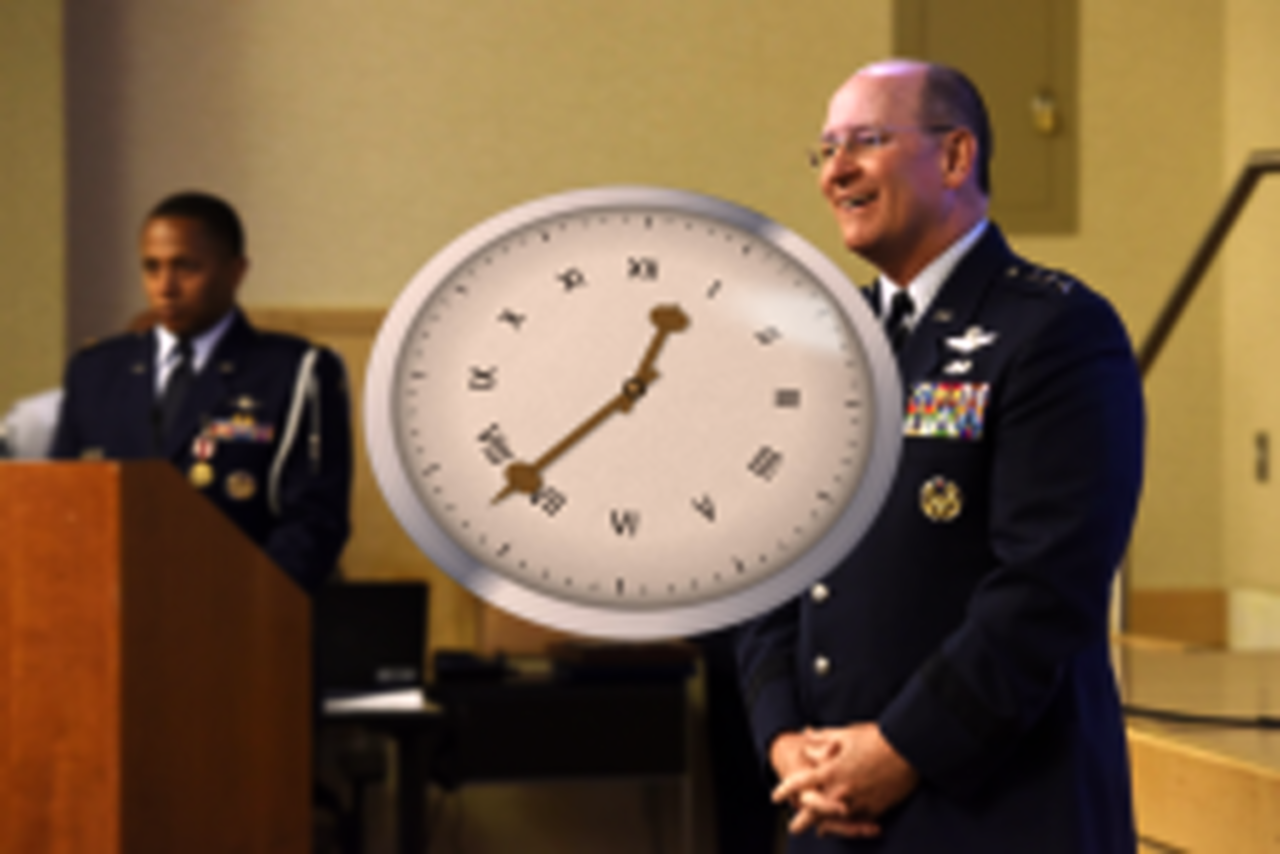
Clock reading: 12.37
